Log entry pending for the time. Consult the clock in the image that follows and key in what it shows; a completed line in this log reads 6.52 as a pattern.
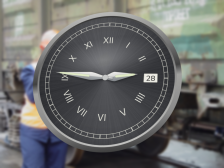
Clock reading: 2.46
